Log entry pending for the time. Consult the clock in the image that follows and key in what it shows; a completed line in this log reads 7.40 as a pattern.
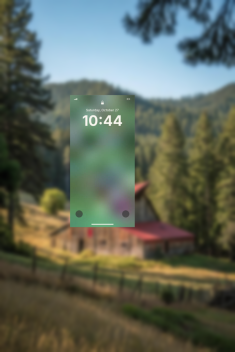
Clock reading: 10.44
